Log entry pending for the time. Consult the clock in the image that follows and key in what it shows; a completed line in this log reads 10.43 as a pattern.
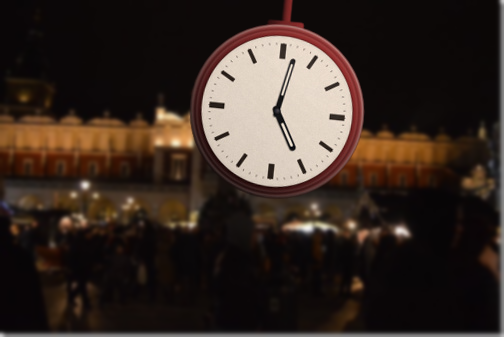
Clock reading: 5.02
